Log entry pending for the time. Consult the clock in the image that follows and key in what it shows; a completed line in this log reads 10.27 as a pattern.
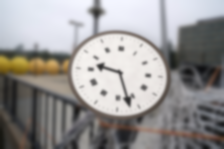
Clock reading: 9.27
